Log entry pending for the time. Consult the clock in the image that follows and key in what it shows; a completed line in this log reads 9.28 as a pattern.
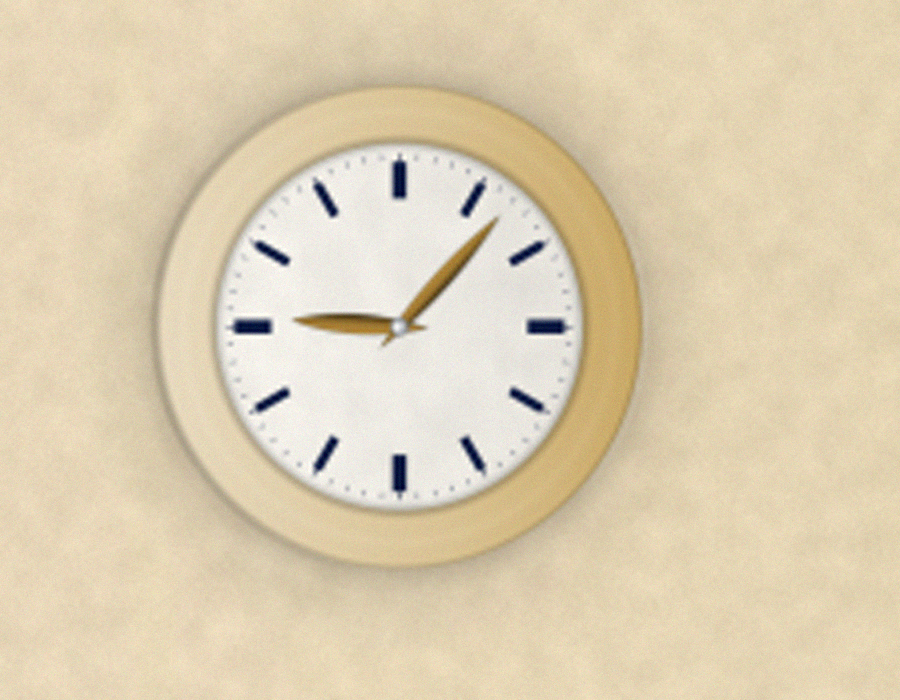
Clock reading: 9.07
